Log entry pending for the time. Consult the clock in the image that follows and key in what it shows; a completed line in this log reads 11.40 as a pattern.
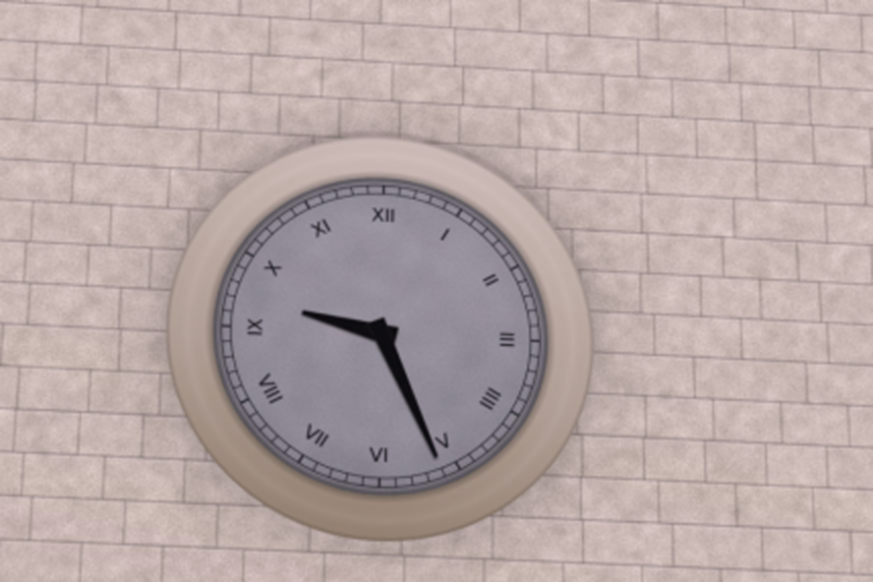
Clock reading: 9.26
